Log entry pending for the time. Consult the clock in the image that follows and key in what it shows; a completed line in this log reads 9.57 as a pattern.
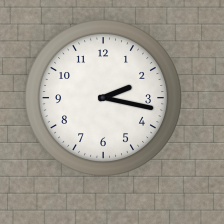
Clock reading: 2.17
